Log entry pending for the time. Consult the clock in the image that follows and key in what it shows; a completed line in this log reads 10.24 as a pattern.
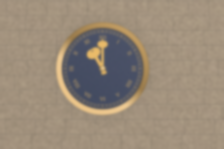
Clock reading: 11.00
